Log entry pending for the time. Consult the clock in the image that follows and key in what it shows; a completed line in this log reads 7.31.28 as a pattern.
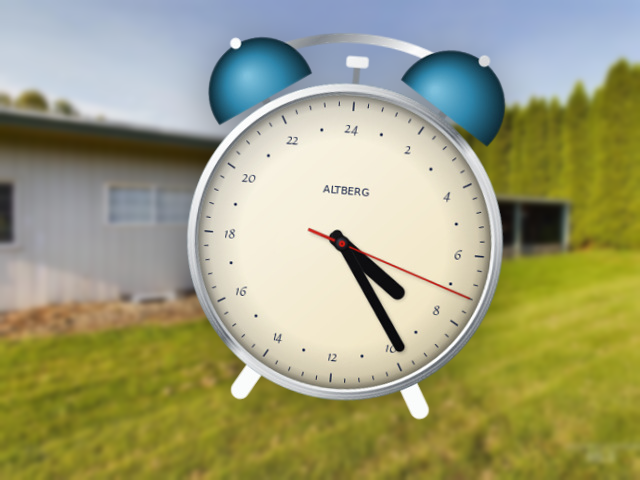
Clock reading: 8.24.18
